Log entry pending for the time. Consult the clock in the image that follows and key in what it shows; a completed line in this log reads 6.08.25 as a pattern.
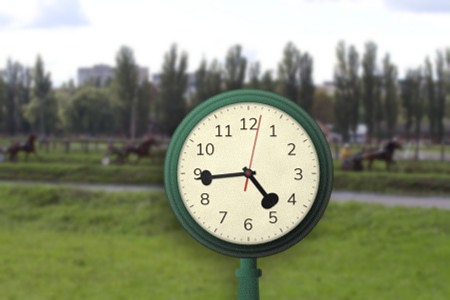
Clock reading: 4.44.02
